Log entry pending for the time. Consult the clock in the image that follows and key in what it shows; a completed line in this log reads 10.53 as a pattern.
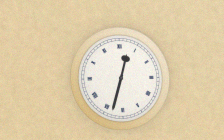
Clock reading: 12.33
